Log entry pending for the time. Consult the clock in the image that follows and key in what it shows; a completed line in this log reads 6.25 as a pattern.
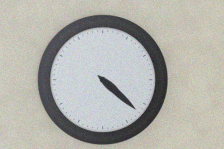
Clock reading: 4.22
